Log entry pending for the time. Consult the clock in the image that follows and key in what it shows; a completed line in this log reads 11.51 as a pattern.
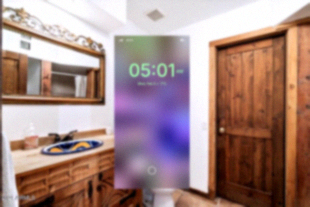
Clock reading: 5.01
